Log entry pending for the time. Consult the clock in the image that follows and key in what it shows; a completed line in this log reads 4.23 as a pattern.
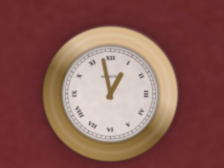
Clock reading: 12.58
